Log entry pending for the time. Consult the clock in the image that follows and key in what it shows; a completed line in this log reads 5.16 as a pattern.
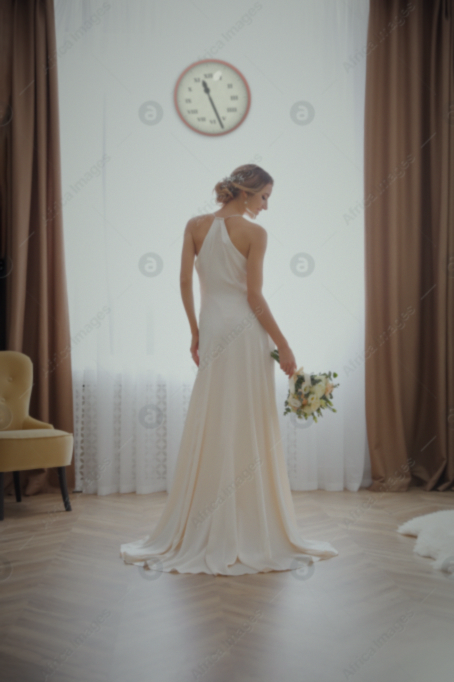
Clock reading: 11.27
